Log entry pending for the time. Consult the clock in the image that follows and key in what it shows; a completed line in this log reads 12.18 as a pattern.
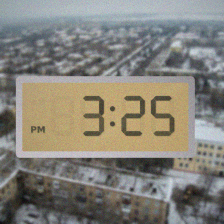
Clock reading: 3.25
